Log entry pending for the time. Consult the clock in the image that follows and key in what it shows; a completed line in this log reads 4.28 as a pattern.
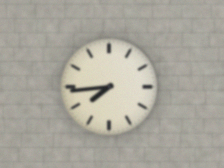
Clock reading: 7.44
